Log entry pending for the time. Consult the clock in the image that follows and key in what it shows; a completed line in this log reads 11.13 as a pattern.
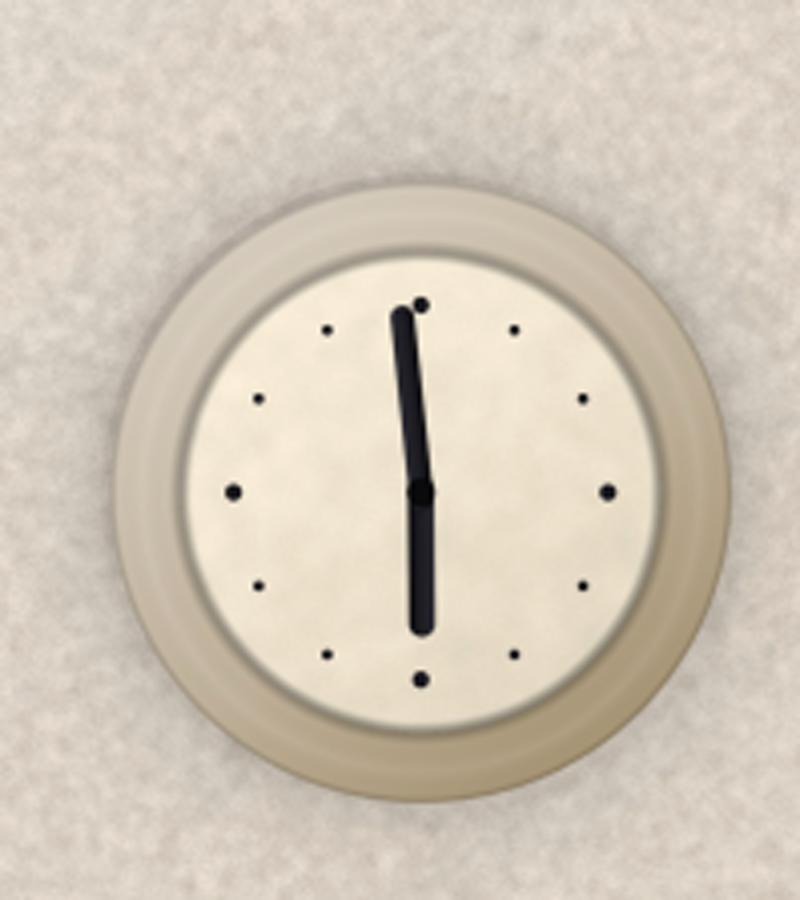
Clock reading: 5.59
